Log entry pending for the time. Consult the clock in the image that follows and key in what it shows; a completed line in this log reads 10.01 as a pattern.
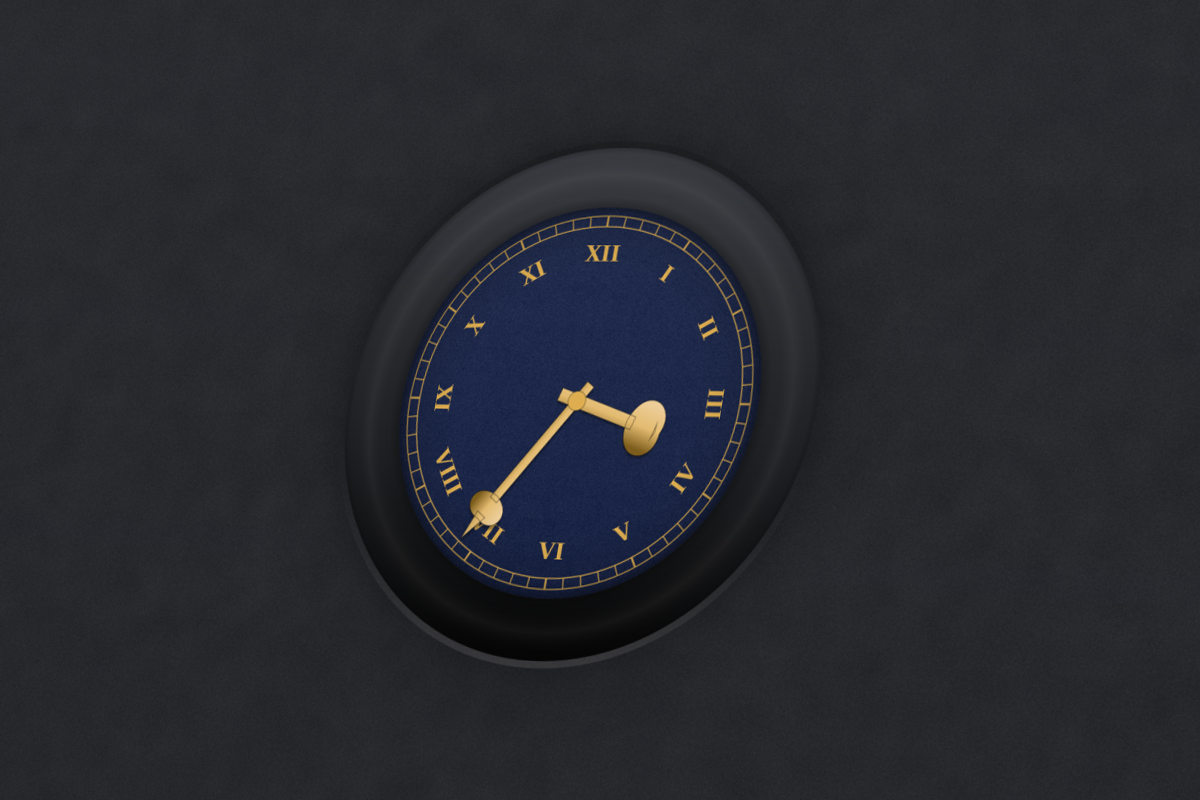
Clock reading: 3.36
